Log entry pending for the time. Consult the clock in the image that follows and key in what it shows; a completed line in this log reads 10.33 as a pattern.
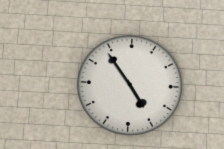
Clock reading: 4.54
